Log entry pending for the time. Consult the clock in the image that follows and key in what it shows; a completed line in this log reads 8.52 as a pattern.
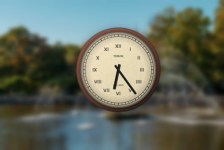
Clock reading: 6.24
